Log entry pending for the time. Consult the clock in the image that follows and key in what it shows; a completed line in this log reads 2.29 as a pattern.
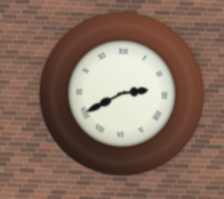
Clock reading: 2.40
